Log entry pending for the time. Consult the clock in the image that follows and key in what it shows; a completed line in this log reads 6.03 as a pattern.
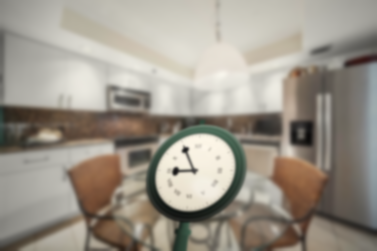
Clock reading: 8.55
